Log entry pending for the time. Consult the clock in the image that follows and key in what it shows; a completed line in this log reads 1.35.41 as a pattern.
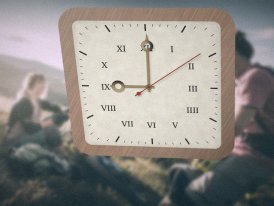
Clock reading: 9.00.09
